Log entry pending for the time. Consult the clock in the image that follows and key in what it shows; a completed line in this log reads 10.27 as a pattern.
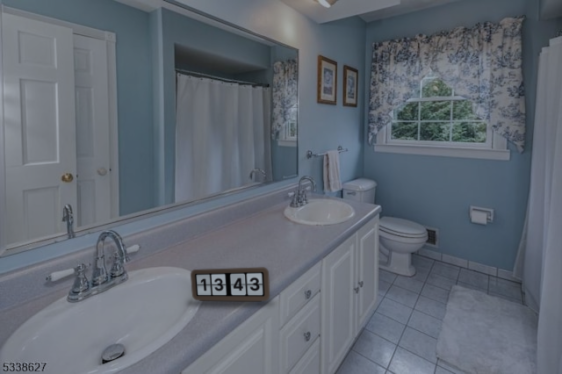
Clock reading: 13.43
